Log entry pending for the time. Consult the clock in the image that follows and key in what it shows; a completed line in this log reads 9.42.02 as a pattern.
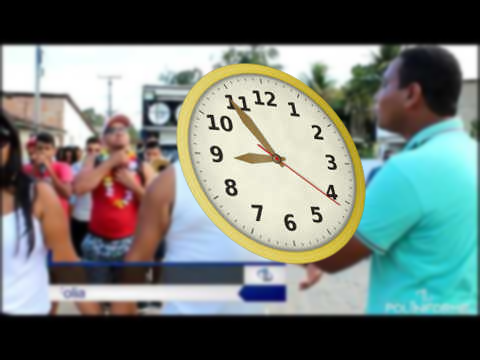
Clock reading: 8.54.21
